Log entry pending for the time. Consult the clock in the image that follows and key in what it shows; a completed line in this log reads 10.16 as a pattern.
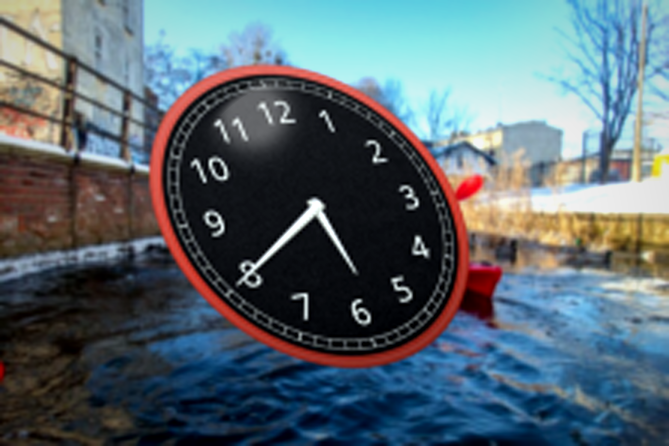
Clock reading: 5.40
